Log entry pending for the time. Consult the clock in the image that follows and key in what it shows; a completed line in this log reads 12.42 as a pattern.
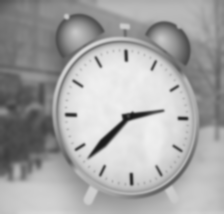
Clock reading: 2.38
